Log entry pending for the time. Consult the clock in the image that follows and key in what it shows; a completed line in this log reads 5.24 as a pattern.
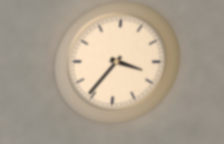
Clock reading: 3.36
